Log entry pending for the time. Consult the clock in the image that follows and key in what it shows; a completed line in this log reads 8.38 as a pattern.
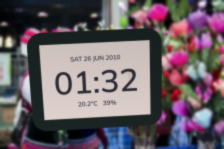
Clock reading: 1.32
